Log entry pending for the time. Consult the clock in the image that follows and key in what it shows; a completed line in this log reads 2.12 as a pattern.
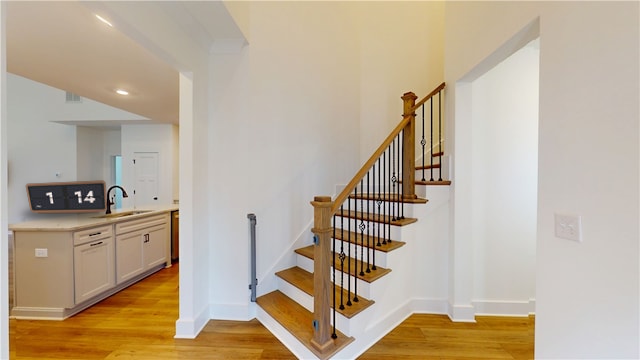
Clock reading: 1.14
